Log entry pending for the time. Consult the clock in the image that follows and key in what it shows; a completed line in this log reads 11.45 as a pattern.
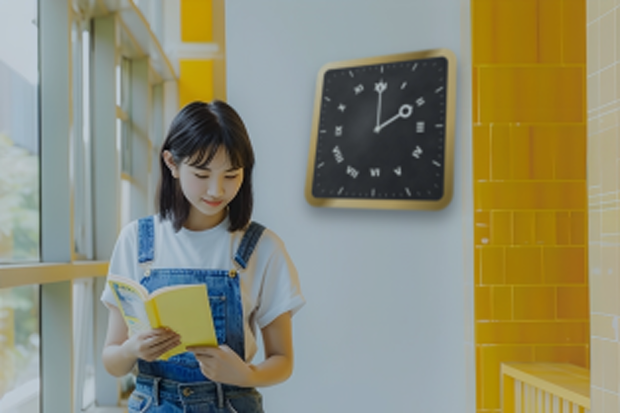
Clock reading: 2.00
